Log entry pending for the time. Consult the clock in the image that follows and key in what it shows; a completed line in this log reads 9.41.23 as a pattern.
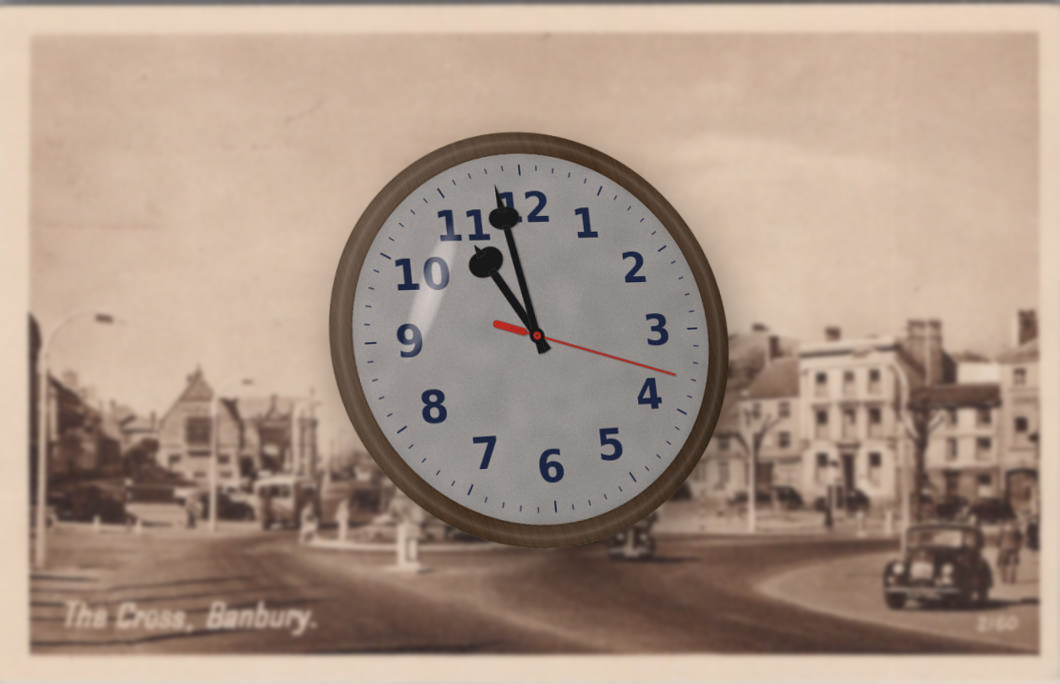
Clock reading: 10.58.18
